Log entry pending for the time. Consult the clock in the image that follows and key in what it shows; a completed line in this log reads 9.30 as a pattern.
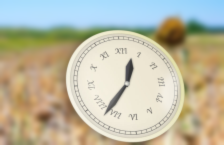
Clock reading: 12.37
